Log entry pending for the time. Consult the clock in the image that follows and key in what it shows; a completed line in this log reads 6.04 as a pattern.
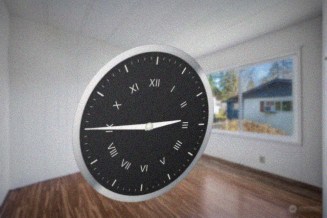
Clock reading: 2.45
